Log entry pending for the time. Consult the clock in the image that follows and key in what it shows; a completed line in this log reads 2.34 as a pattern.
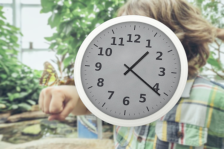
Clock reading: 1.21
